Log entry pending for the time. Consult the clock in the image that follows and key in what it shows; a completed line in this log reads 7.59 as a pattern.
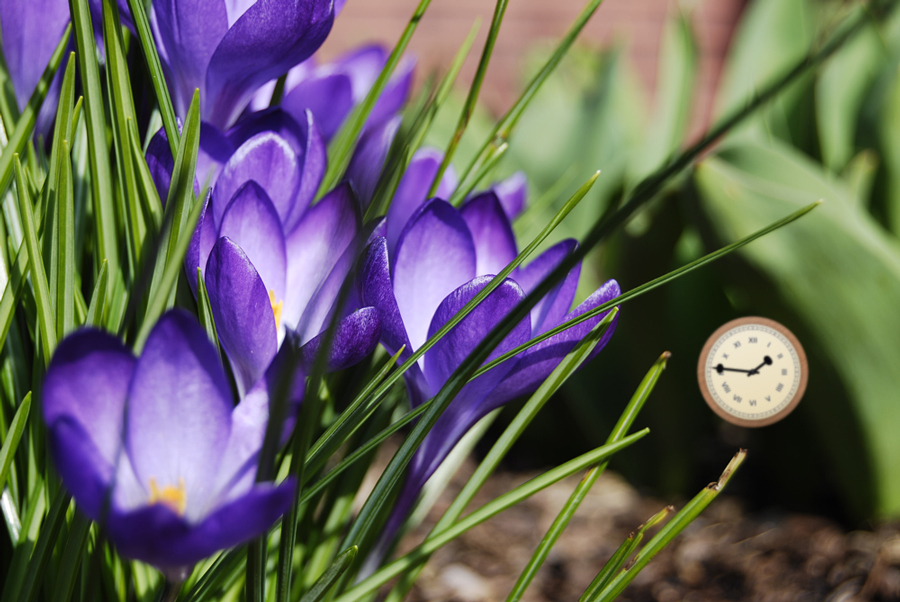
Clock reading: 1.46
